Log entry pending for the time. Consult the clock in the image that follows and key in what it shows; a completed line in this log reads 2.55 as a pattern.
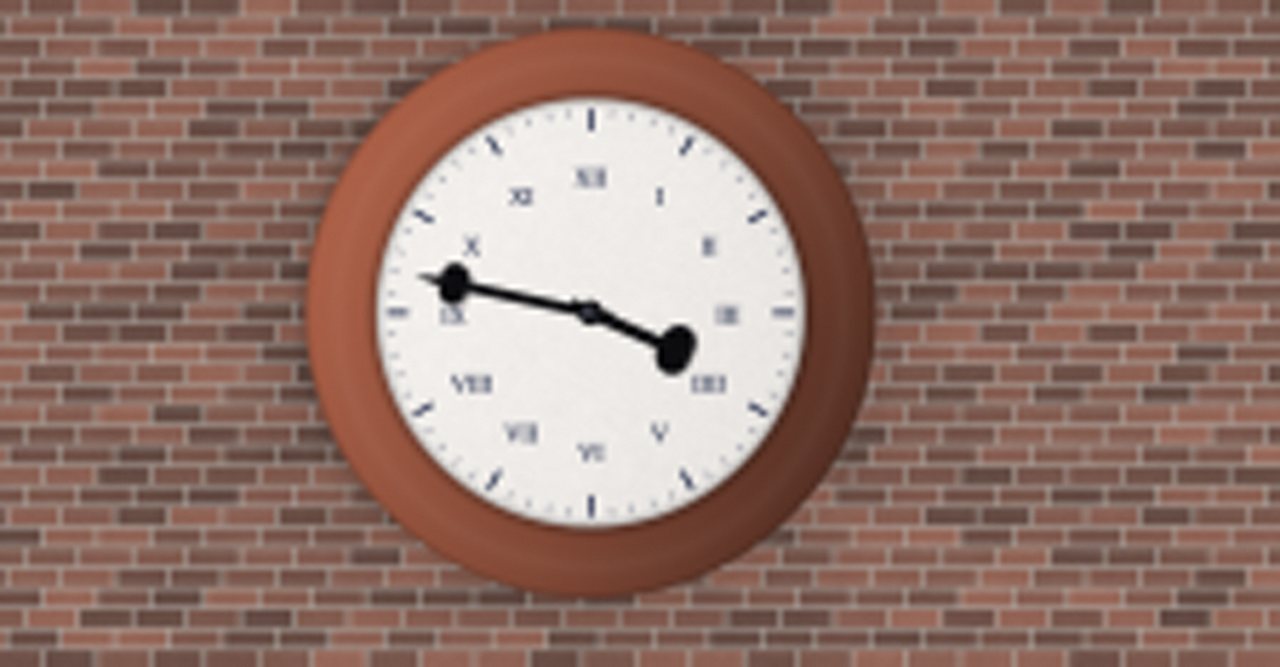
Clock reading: 3.47
